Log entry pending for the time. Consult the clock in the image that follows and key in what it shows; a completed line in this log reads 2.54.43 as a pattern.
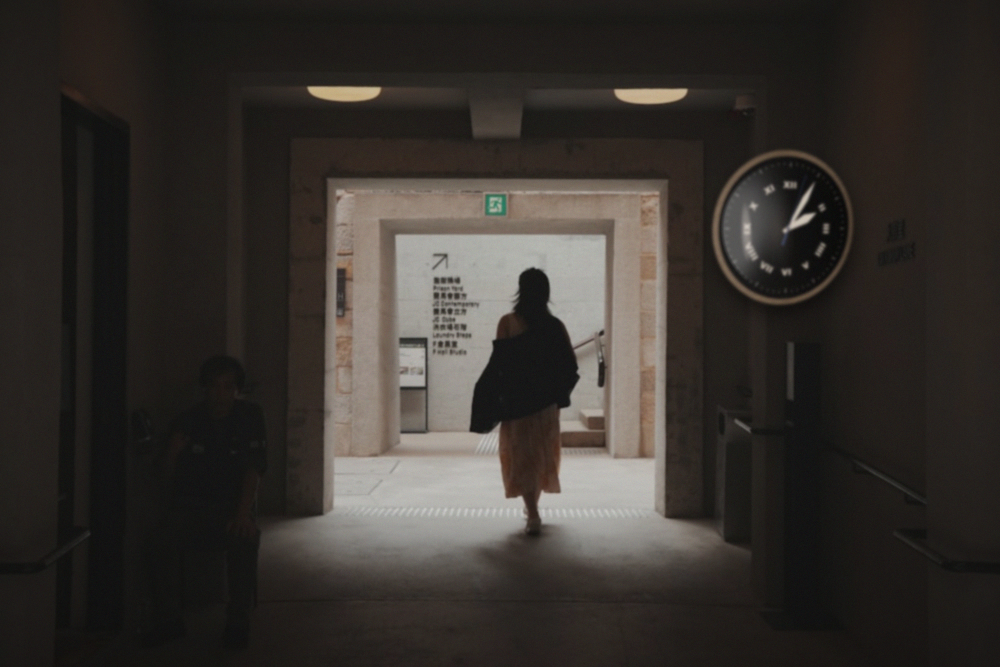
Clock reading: 2.05.03
